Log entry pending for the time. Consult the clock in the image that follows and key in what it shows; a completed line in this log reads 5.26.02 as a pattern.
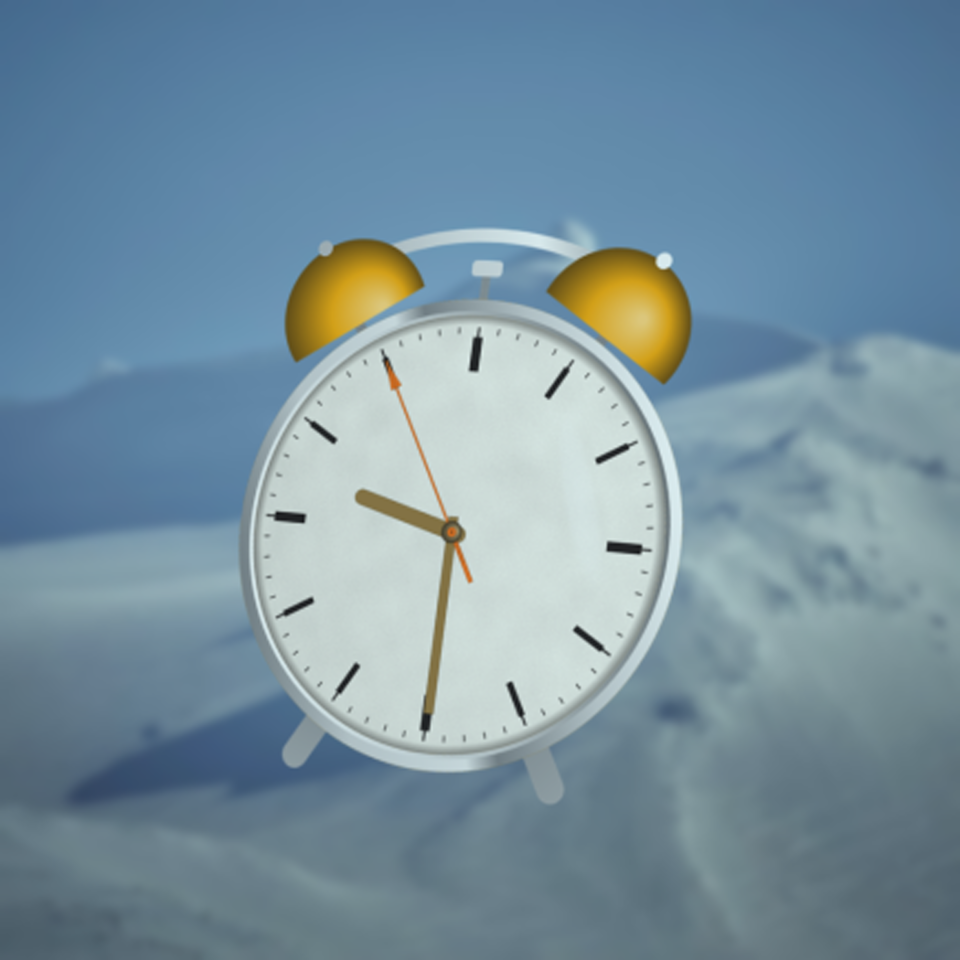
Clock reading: 9.29.55
